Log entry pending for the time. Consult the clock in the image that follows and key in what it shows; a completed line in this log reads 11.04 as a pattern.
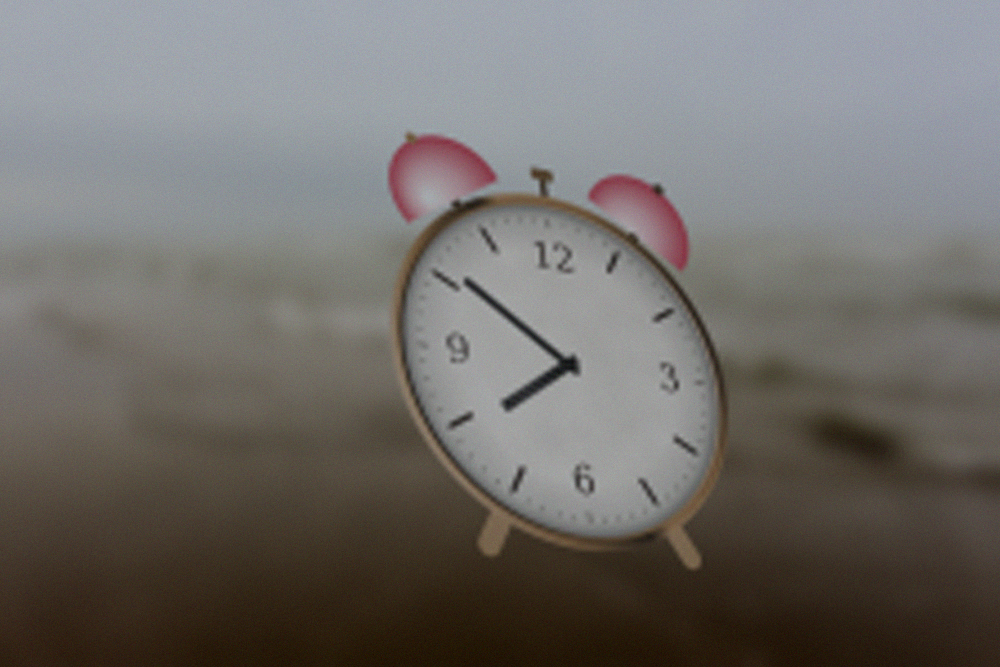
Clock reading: 7.51
